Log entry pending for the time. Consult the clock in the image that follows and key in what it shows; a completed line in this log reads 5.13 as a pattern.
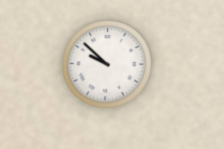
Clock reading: 9.52
